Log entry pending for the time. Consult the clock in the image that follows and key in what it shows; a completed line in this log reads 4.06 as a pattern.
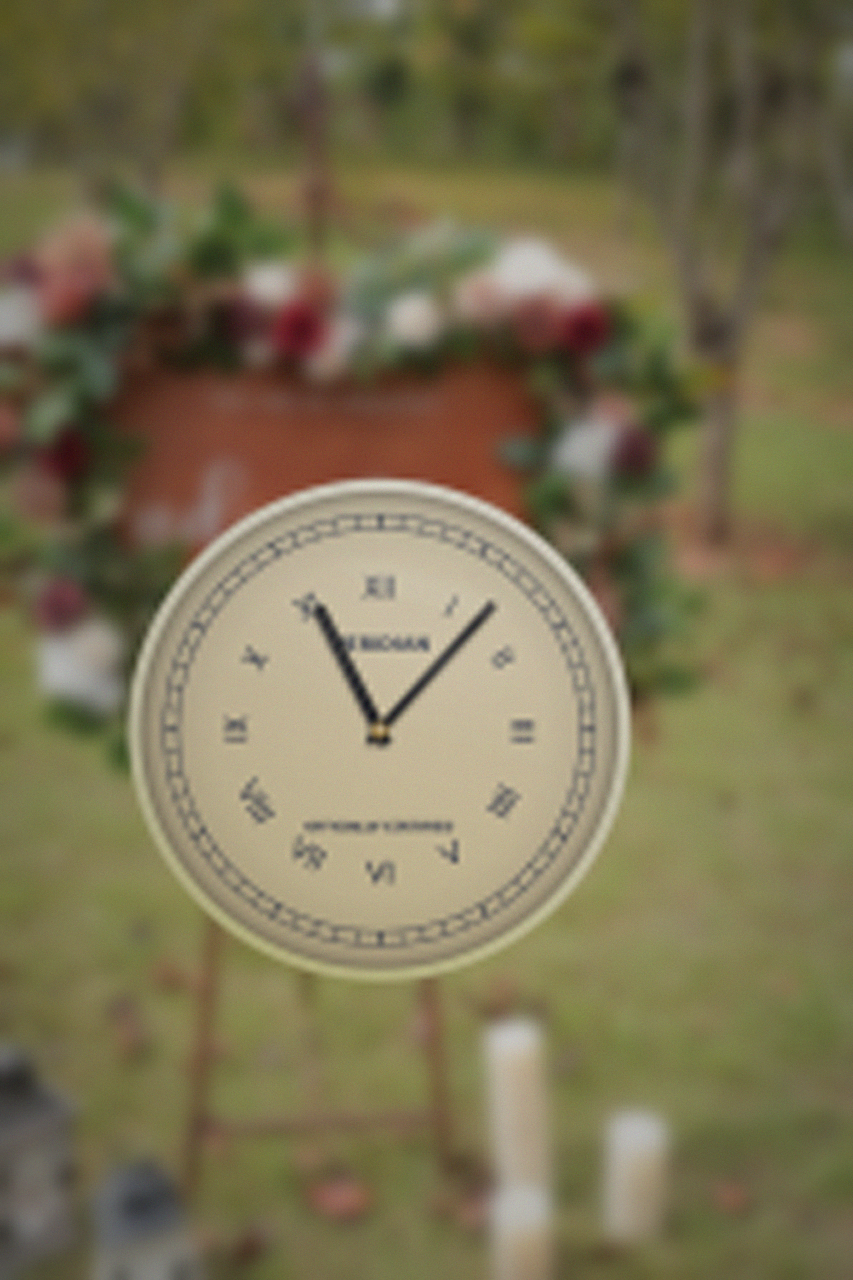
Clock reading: 11.07
